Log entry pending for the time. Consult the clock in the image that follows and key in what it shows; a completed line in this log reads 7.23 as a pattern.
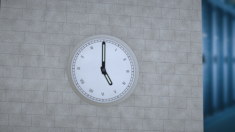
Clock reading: 5.00
